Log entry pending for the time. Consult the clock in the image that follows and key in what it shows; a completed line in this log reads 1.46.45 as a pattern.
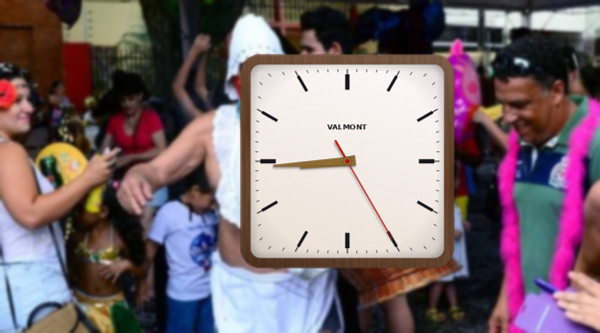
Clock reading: 8.44.25
